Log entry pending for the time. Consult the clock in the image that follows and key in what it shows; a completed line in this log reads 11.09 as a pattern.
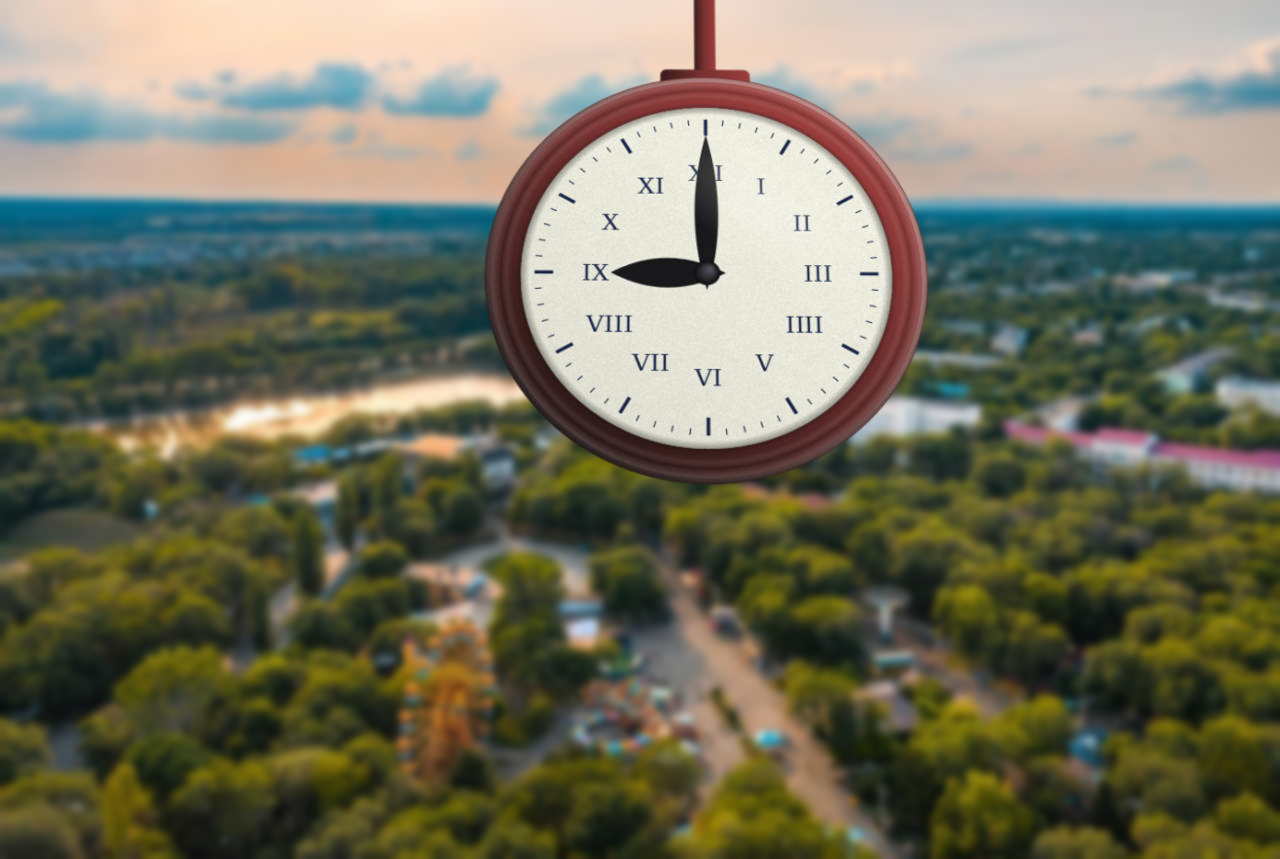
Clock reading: 9.00
